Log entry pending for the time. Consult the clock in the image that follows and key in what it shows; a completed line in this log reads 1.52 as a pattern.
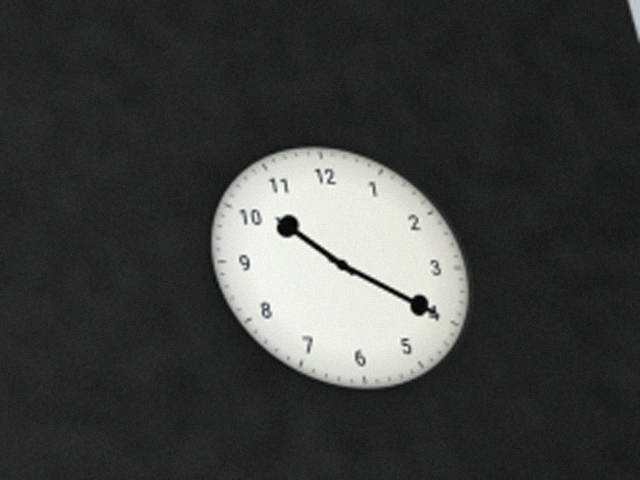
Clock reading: 10.20
